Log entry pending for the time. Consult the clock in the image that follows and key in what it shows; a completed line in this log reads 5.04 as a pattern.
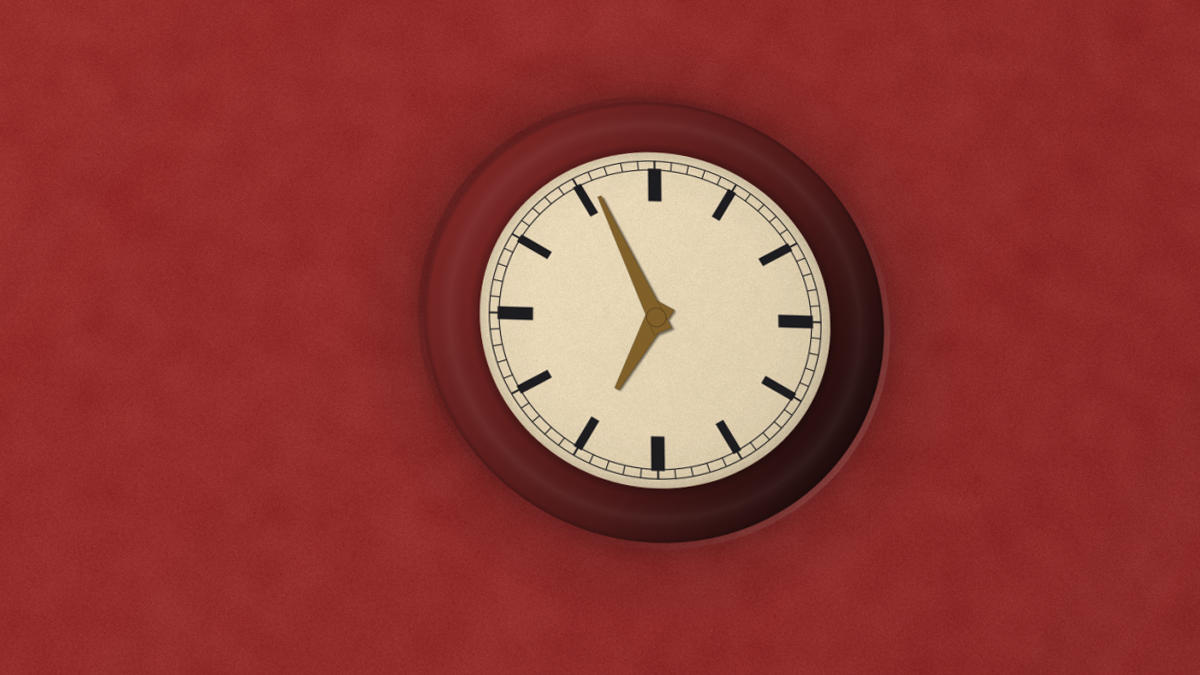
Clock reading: 6.56
